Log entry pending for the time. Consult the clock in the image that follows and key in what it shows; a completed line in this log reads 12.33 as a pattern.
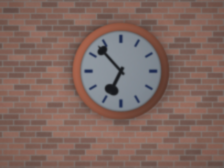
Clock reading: 6.53
